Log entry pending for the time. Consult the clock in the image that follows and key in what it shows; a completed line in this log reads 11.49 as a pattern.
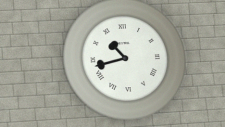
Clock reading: 10.43
